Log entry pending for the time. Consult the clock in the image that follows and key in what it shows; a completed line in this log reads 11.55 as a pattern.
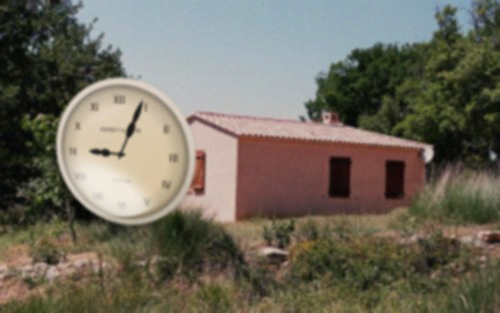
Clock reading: 9.04
